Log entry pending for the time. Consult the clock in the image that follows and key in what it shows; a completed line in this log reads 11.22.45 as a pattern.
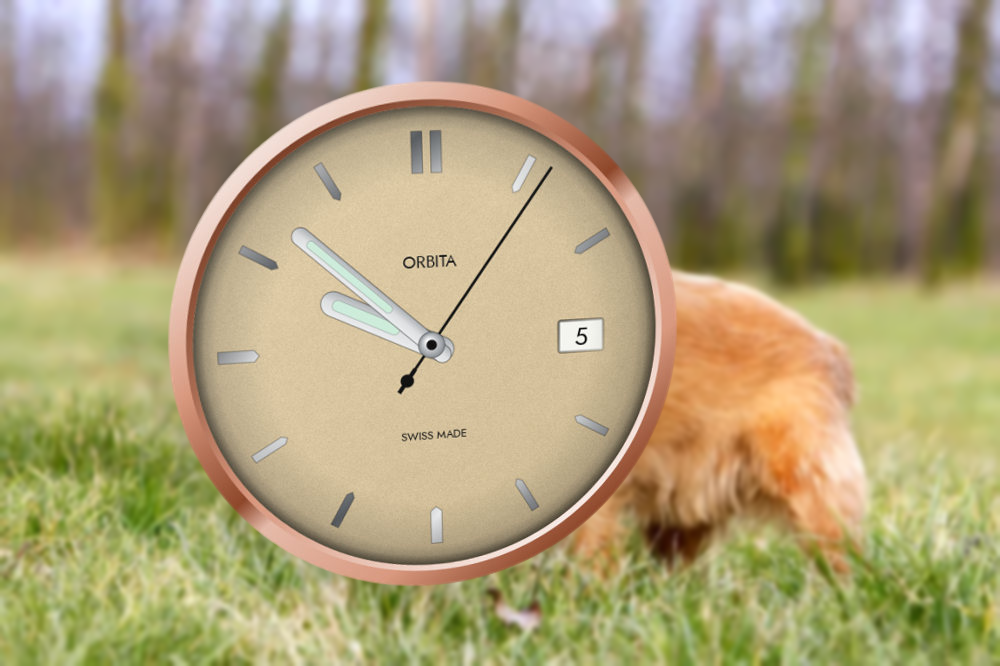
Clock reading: 9.52.06
